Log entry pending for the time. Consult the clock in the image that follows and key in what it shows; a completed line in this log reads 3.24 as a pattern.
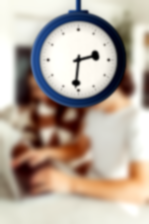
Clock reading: 2.31
